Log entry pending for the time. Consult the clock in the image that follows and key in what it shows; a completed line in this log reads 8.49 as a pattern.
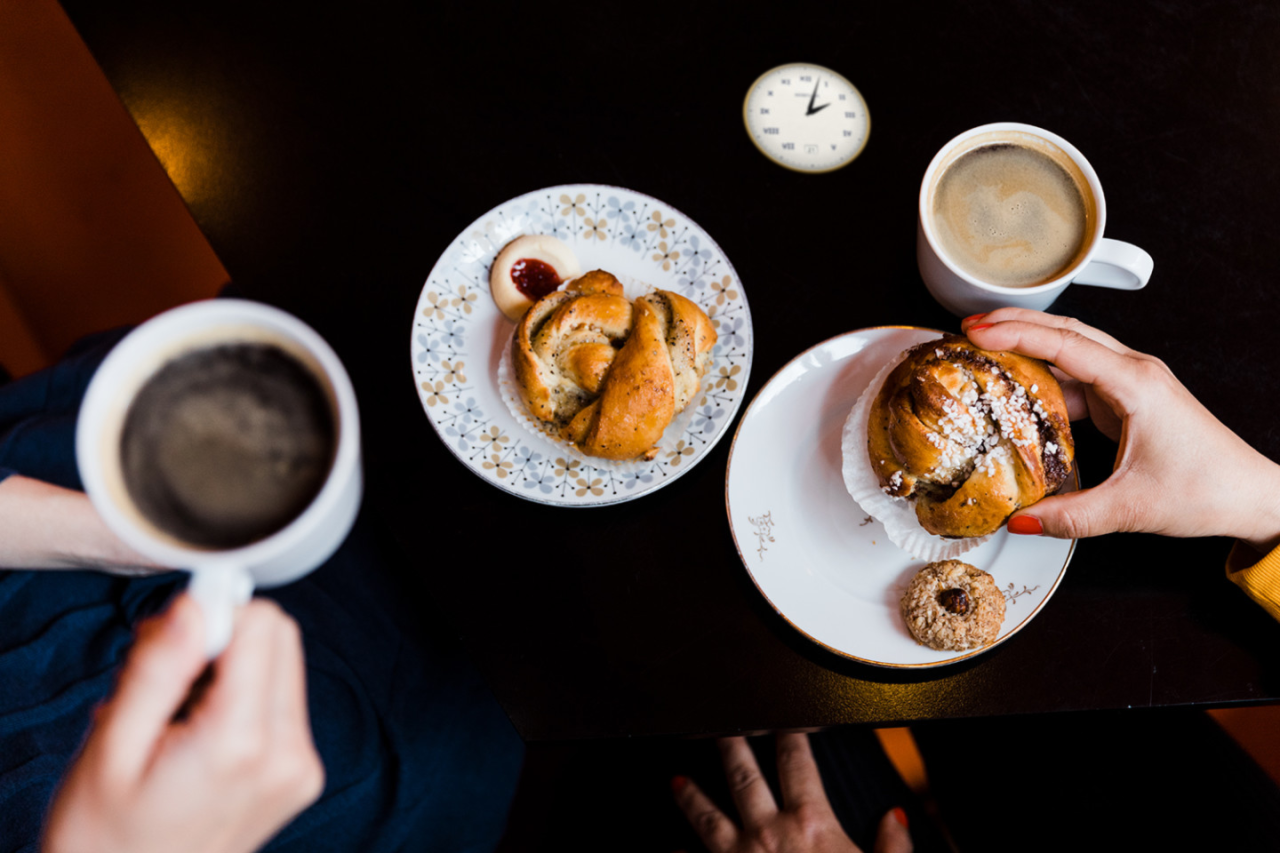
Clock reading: 2.03
